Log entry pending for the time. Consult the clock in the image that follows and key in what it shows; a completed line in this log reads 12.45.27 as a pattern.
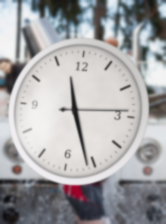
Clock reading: 11.26.14
